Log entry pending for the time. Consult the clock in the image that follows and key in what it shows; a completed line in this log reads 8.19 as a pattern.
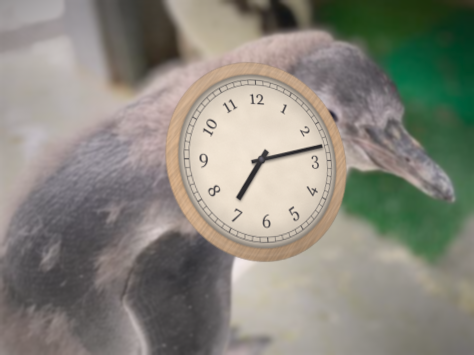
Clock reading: 7.13
